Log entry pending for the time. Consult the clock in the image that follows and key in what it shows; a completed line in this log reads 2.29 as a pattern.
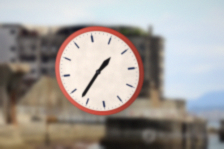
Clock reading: 1.37
